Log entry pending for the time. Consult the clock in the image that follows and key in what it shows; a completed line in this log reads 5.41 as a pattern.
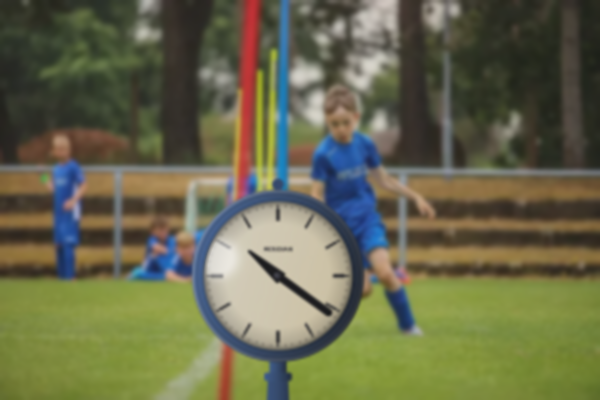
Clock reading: 10.21
